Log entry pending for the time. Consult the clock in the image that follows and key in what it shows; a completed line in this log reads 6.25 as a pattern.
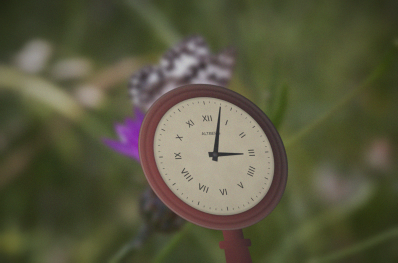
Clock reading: 3.03
